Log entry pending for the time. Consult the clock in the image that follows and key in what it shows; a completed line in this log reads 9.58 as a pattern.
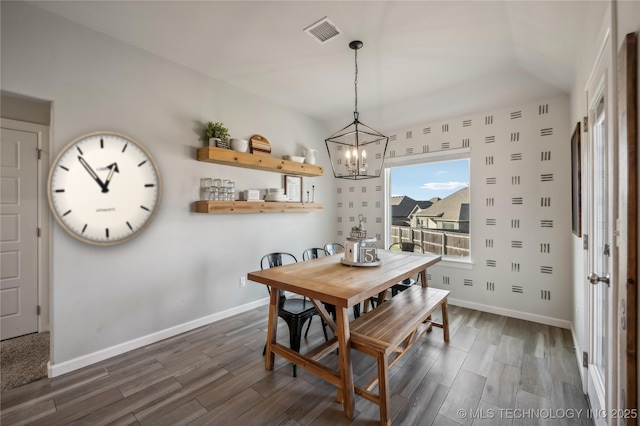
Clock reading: 12.54
